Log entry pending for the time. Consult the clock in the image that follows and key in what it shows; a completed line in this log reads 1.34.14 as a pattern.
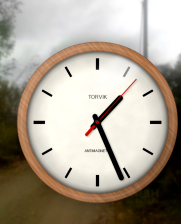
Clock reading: 1.26.07
